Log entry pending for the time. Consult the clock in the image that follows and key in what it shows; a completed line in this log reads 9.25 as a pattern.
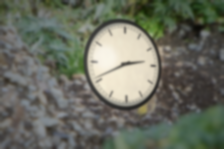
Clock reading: 2.41
